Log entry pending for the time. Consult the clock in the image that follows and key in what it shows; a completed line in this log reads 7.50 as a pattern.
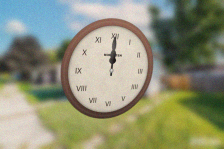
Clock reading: 12.00
